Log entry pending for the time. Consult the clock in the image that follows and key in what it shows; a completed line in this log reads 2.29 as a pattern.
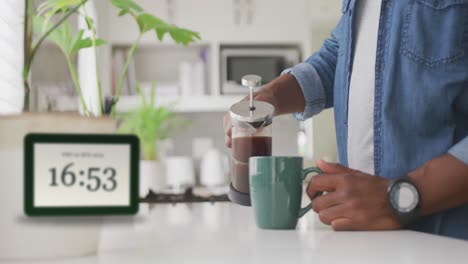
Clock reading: 16.53
